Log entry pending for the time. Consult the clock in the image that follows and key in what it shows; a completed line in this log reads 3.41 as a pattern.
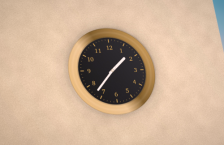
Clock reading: 1.37
